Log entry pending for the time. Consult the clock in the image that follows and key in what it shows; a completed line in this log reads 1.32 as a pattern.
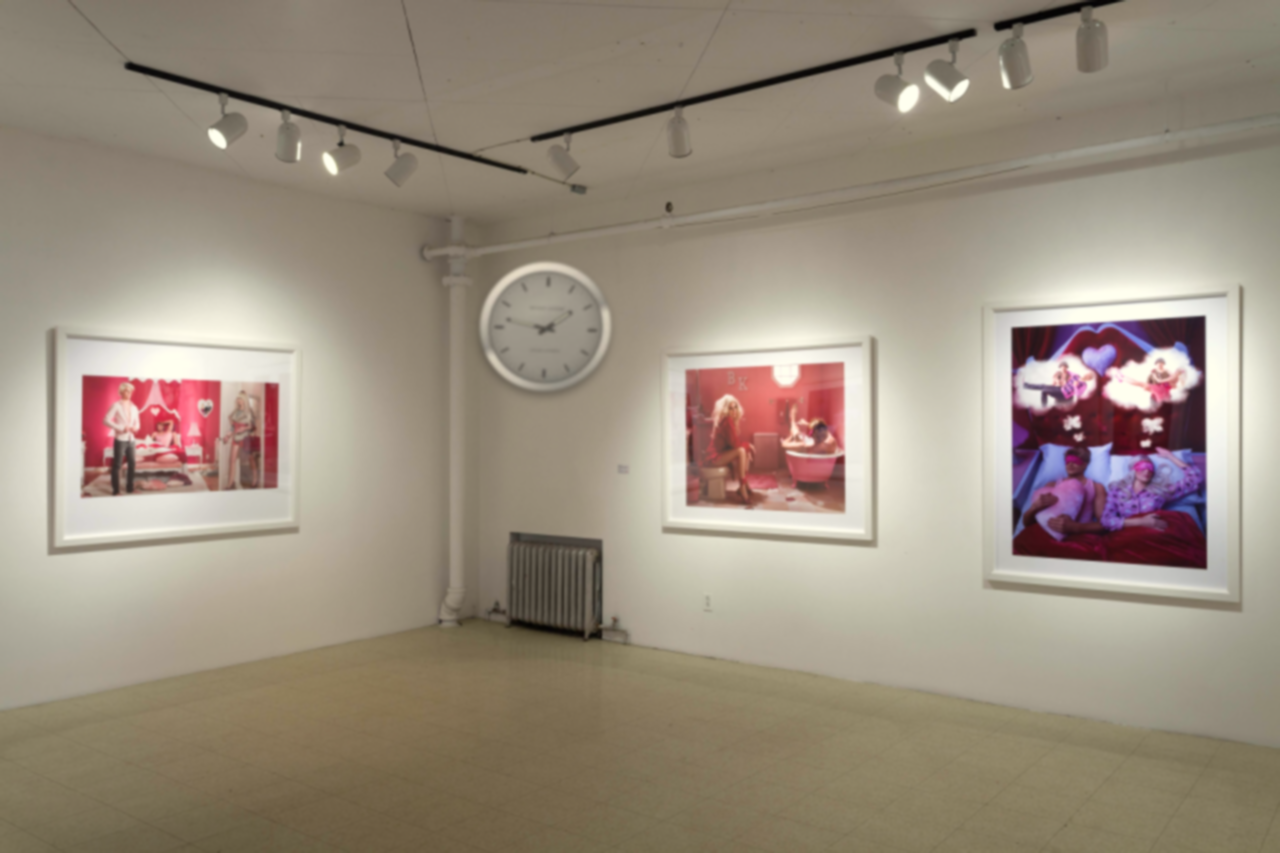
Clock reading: 1.47
